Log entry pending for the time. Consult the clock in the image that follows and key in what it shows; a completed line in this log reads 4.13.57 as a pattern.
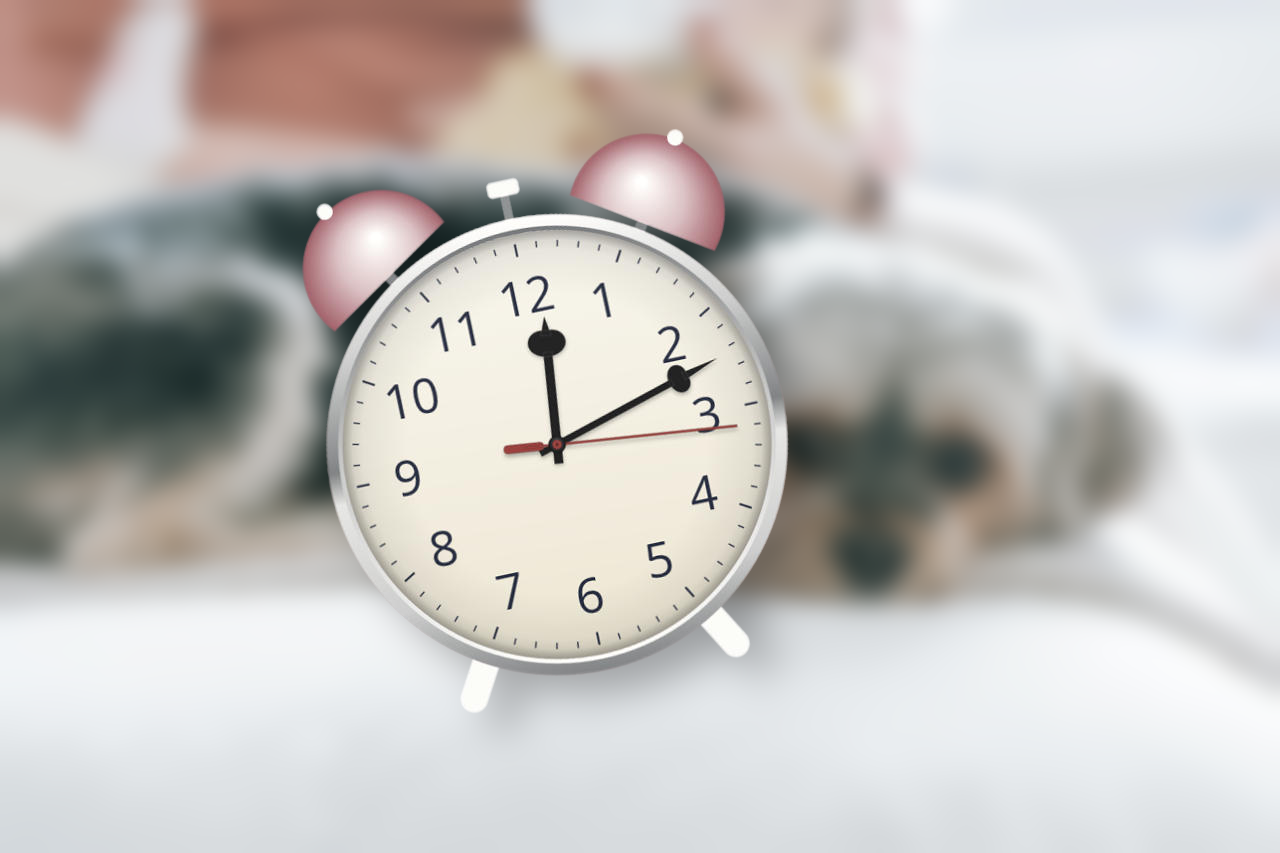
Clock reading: 12.12.16
